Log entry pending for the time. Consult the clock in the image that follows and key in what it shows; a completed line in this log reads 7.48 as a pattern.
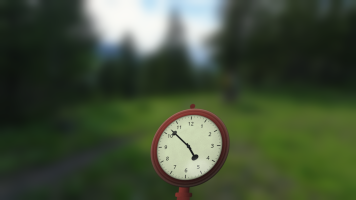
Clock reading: 4.52
